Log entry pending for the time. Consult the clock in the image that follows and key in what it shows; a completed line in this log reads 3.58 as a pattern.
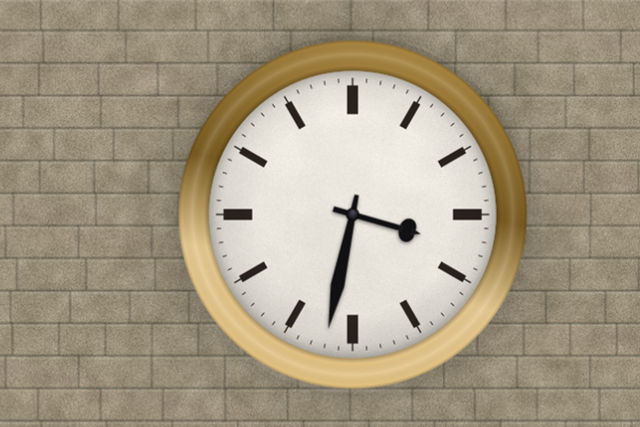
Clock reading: 3.32
